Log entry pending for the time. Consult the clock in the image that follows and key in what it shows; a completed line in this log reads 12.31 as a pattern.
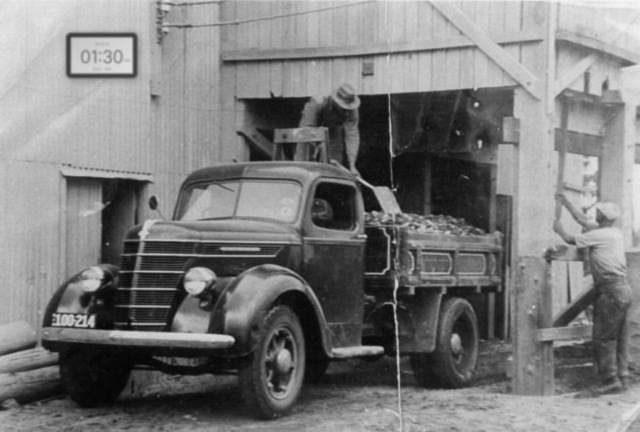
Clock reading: 1.30
